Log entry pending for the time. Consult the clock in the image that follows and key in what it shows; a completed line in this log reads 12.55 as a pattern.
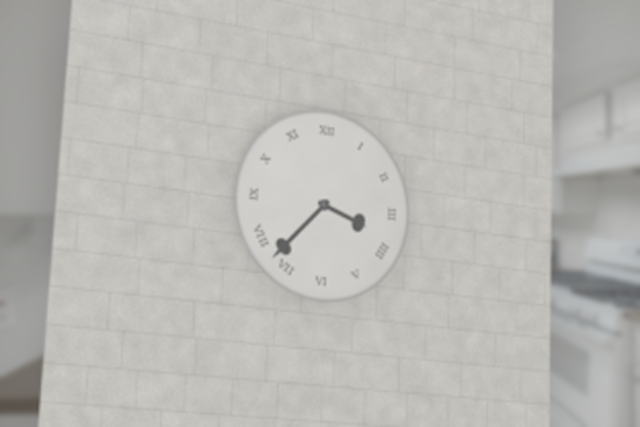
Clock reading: 3.37
